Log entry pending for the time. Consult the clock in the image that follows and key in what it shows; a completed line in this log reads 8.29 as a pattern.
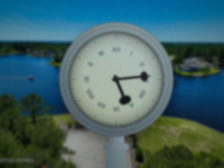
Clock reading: 5.14
